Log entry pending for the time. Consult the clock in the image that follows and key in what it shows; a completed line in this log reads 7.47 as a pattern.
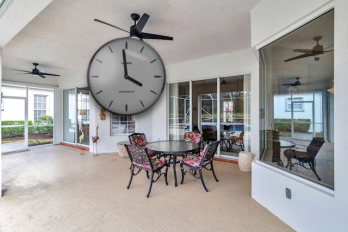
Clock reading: 3.59
